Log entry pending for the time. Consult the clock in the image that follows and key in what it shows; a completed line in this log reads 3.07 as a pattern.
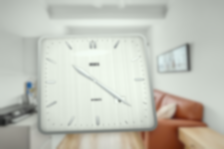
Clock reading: 10.22
